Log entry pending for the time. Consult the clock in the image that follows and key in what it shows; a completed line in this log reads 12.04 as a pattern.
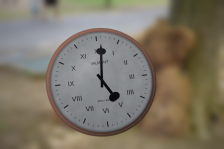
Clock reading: 5.01
